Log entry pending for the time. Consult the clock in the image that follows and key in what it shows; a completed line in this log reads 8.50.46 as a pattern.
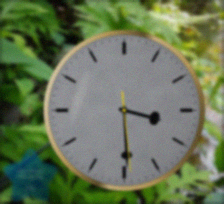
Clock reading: 3.29.29
